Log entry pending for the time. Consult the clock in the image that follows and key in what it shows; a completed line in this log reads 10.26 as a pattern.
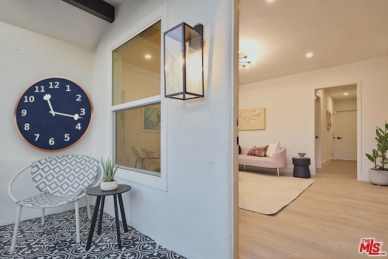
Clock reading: 11.17
